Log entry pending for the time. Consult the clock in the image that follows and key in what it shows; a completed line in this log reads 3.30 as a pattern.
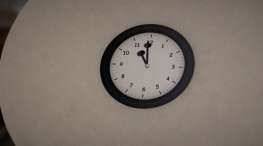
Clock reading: 10.59
